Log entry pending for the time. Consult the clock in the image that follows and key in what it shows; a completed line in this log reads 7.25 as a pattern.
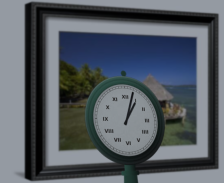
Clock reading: 1.03
